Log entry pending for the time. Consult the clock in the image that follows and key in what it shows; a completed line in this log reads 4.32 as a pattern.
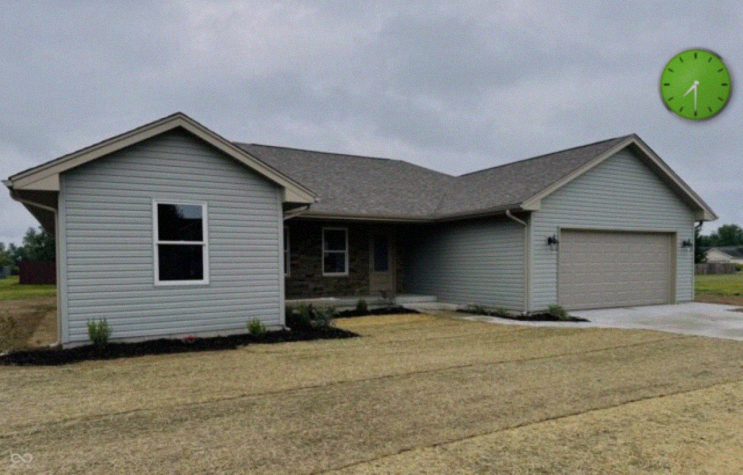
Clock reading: 7.30
